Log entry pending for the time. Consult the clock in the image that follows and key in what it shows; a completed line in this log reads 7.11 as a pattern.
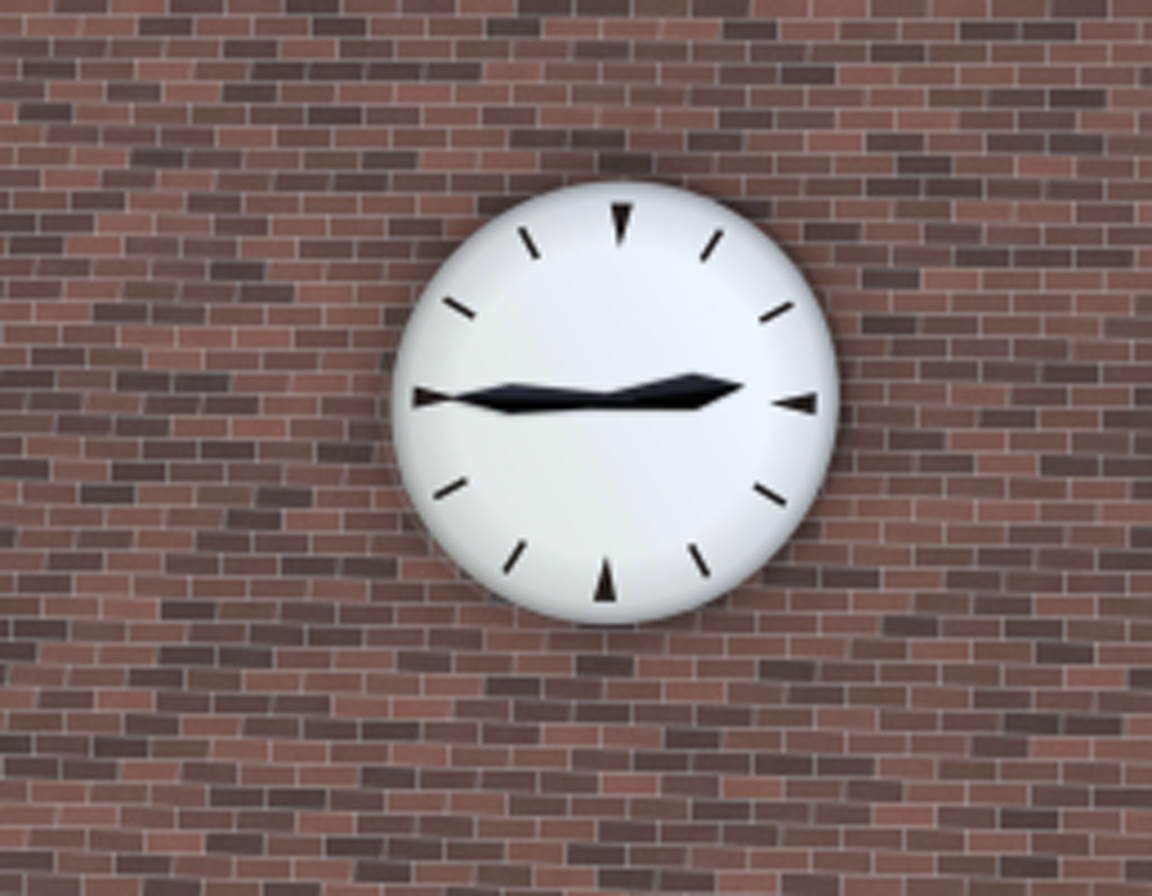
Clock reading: 2.45
